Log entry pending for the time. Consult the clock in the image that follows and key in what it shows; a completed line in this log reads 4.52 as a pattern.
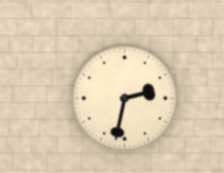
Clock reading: 2.32
